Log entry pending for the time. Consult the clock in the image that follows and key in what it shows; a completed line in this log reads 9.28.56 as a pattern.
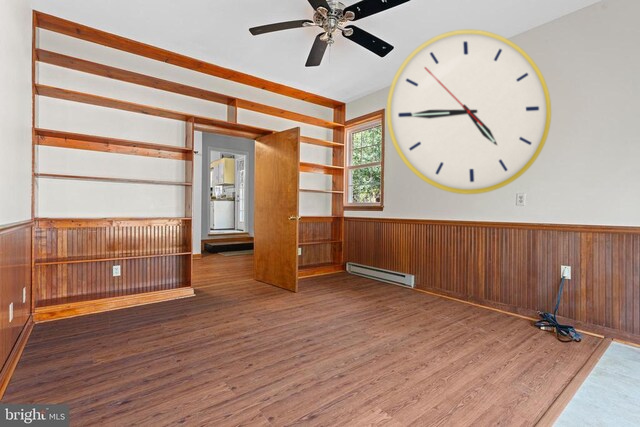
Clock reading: 4.44.53
